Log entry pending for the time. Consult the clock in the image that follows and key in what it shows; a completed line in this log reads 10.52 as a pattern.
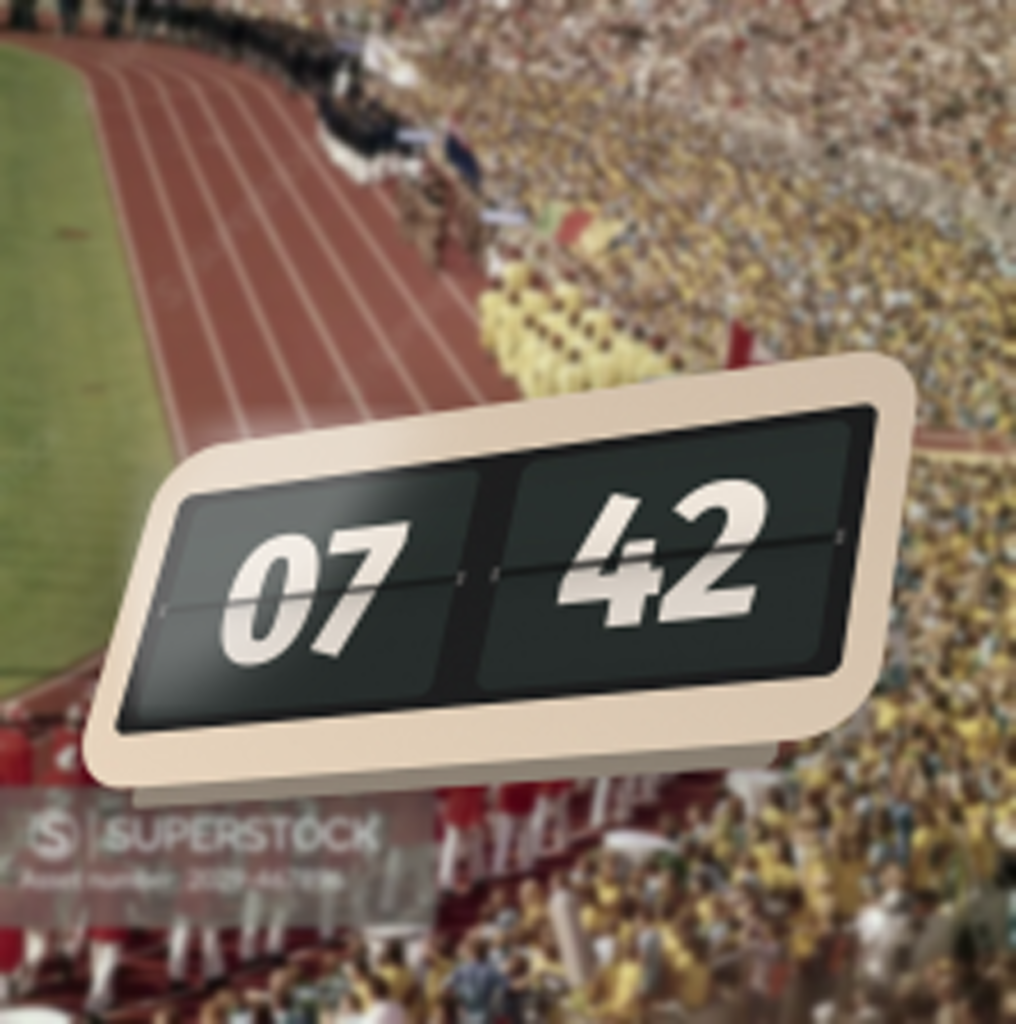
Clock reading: 7.42
